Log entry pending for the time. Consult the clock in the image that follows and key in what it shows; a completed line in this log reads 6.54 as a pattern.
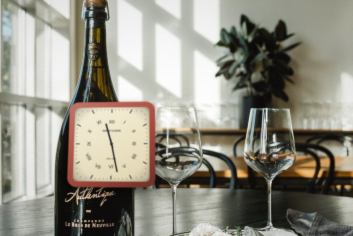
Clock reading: 11.28
